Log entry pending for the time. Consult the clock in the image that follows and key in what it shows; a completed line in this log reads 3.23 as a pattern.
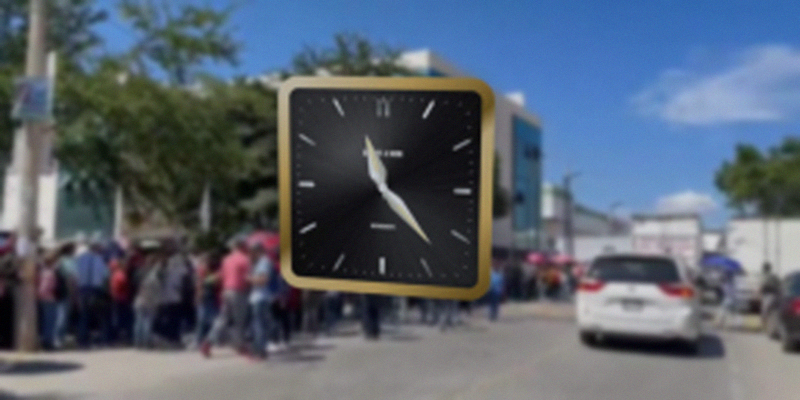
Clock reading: 11.23
